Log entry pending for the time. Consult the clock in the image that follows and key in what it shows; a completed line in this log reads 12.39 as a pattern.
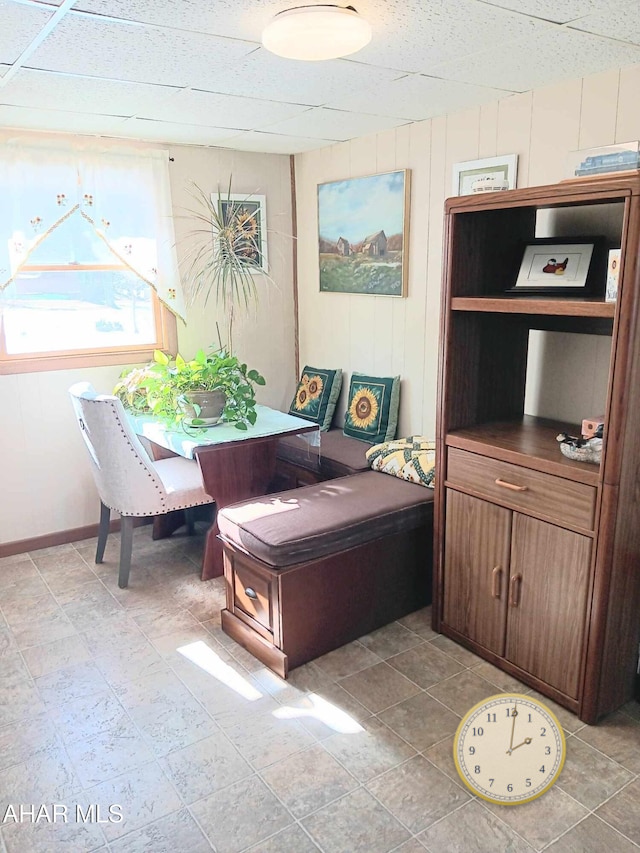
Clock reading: 2.01
